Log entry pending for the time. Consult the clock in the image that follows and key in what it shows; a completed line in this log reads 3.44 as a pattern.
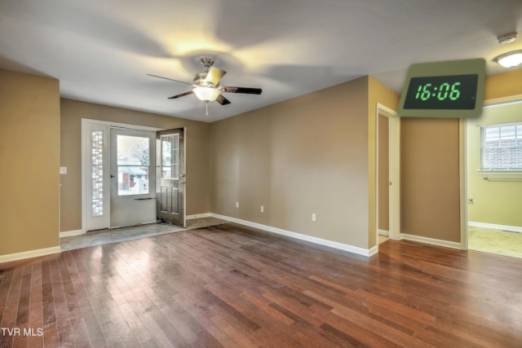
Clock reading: 16.06
